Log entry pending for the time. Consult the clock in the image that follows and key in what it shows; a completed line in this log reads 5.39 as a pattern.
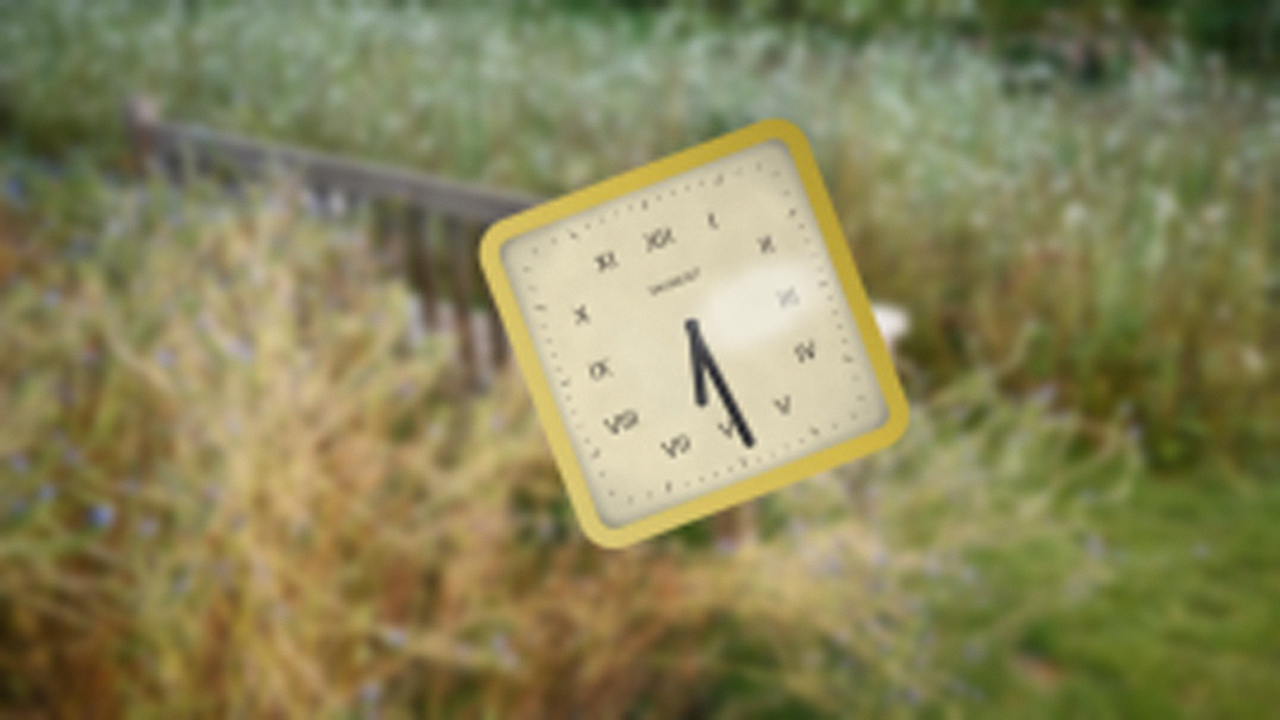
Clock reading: 6.29
